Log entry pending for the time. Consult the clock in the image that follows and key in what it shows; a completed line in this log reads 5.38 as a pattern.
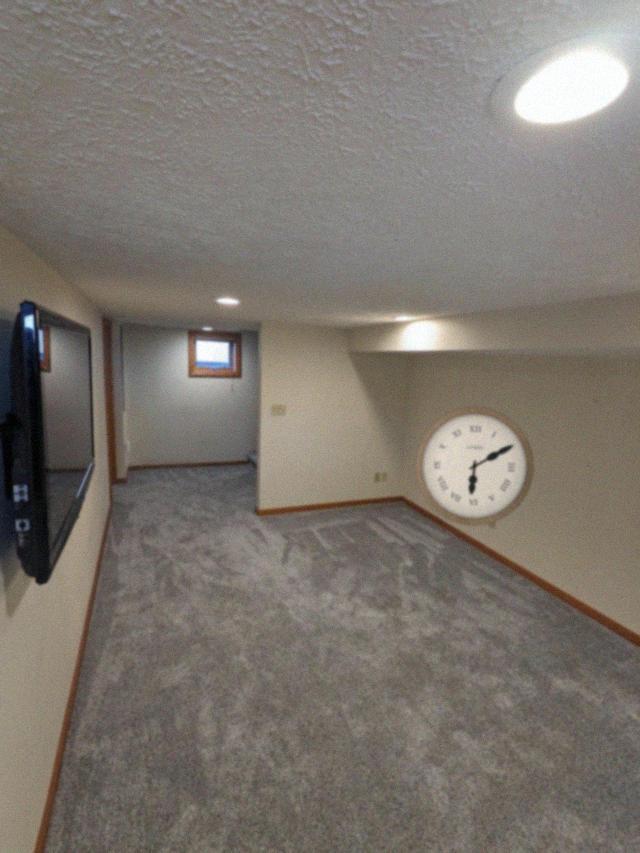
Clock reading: 6.10
